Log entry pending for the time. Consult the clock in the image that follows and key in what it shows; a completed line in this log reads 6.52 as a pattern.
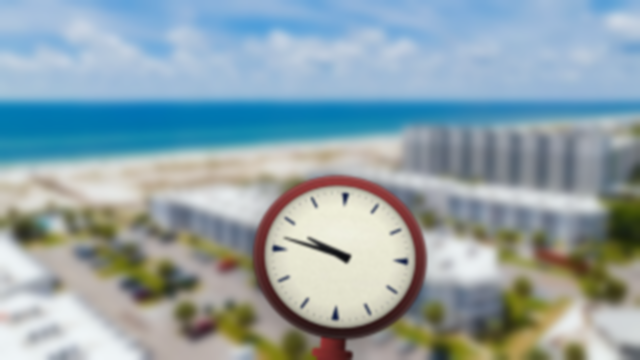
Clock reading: 9.47
